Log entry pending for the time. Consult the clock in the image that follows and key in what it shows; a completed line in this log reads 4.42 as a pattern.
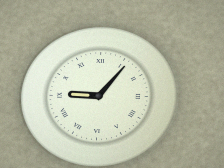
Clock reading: 9.06
